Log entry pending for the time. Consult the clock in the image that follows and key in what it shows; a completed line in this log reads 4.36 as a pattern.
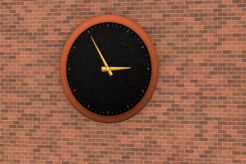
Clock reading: 2.55
